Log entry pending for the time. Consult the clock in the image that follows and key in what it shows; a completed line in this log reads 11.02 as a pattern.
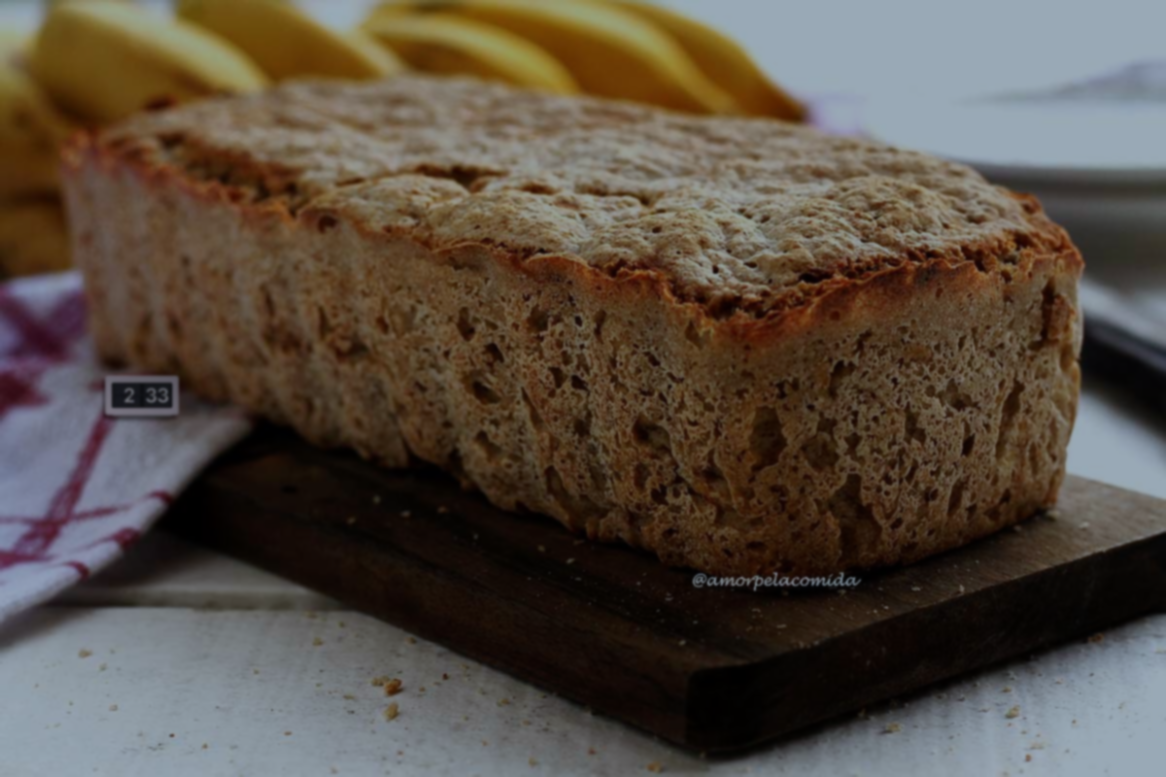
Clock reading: 2.33
